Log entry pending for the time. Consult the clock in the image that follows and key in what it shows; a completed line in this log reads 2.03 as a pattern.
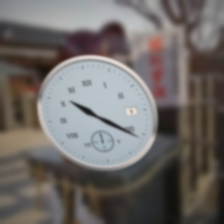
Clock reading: 10.21
